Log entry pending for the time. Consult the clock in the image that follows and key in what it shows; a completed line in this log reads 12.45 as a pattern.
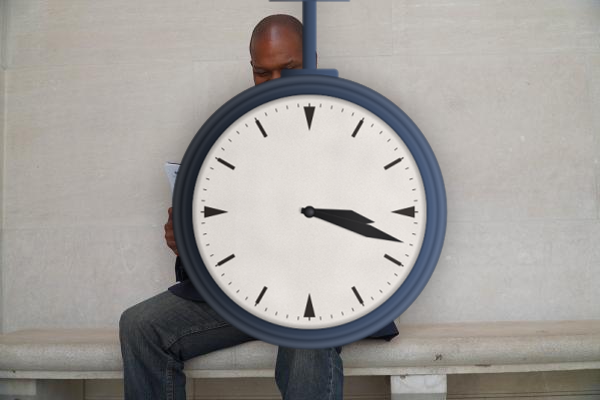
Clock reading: 3.18
